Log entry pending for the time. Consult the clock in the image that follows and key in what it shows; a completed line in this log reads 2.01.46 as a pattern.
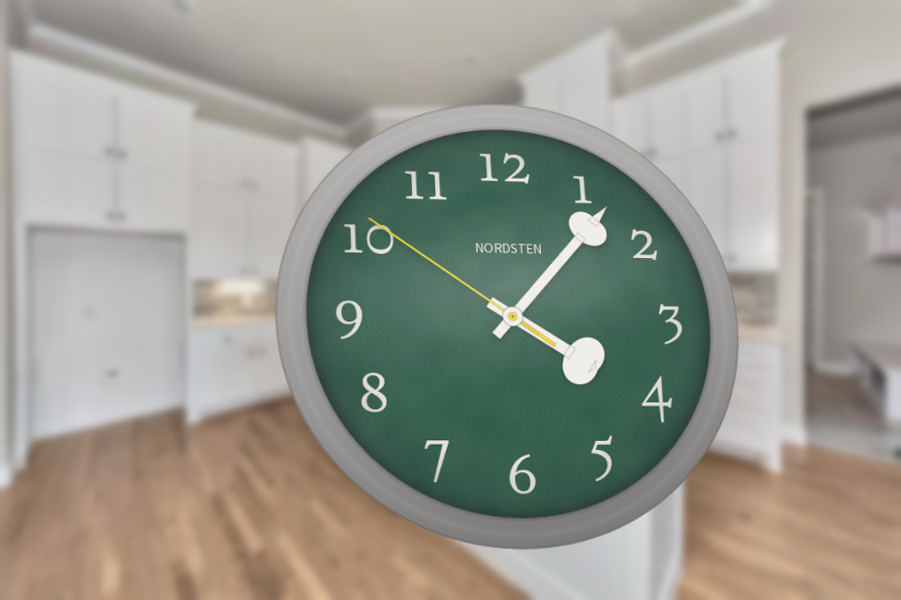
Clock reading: 4.06.51
